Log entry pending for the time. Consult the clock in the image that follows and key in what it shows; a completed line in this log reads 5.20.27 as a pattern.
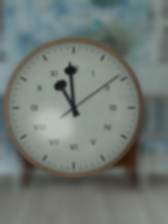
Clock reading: 10.59.09
